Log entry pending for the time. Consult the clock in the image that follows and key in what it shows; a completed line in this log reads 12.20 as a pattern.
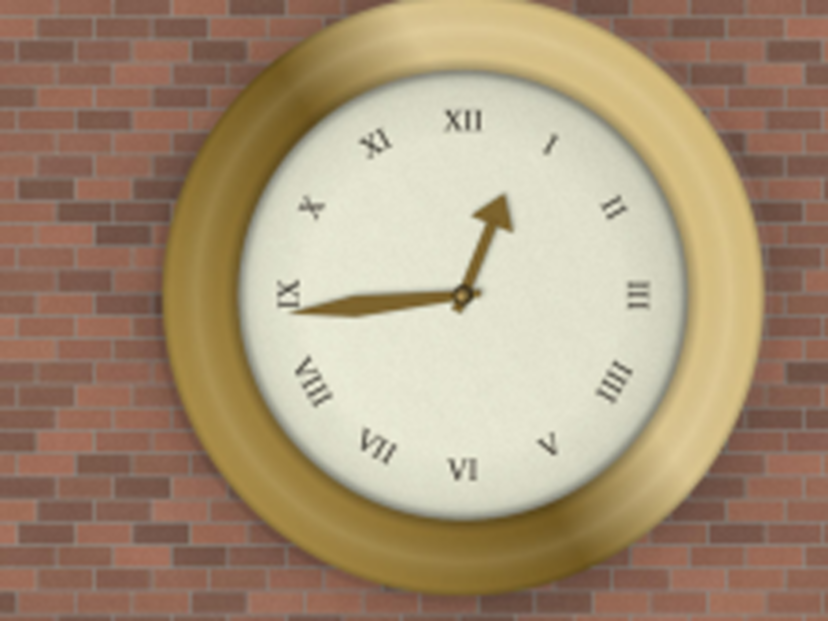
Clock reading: 12.44
